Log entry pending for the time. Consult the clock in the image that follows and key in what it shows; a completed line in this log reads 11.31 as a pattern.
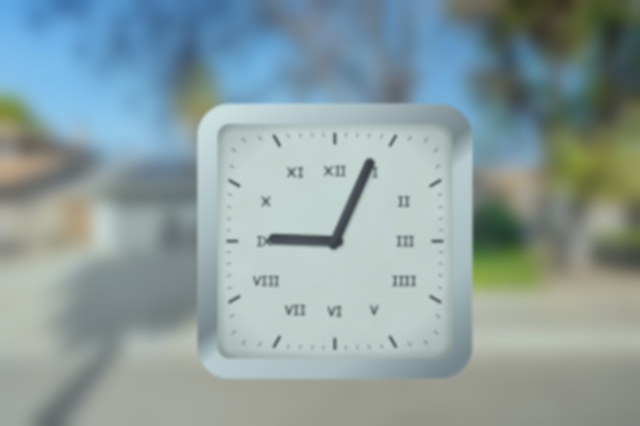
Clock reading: 9.04
